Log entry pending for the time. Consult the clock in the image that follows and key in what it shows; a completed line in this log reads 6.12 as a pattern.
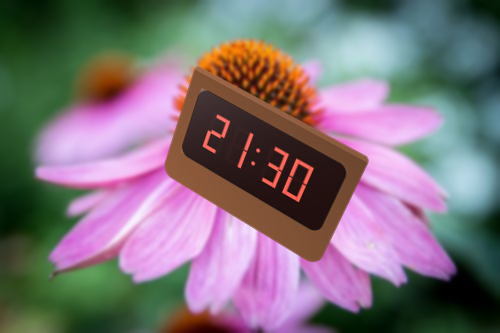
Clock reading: 21.30
